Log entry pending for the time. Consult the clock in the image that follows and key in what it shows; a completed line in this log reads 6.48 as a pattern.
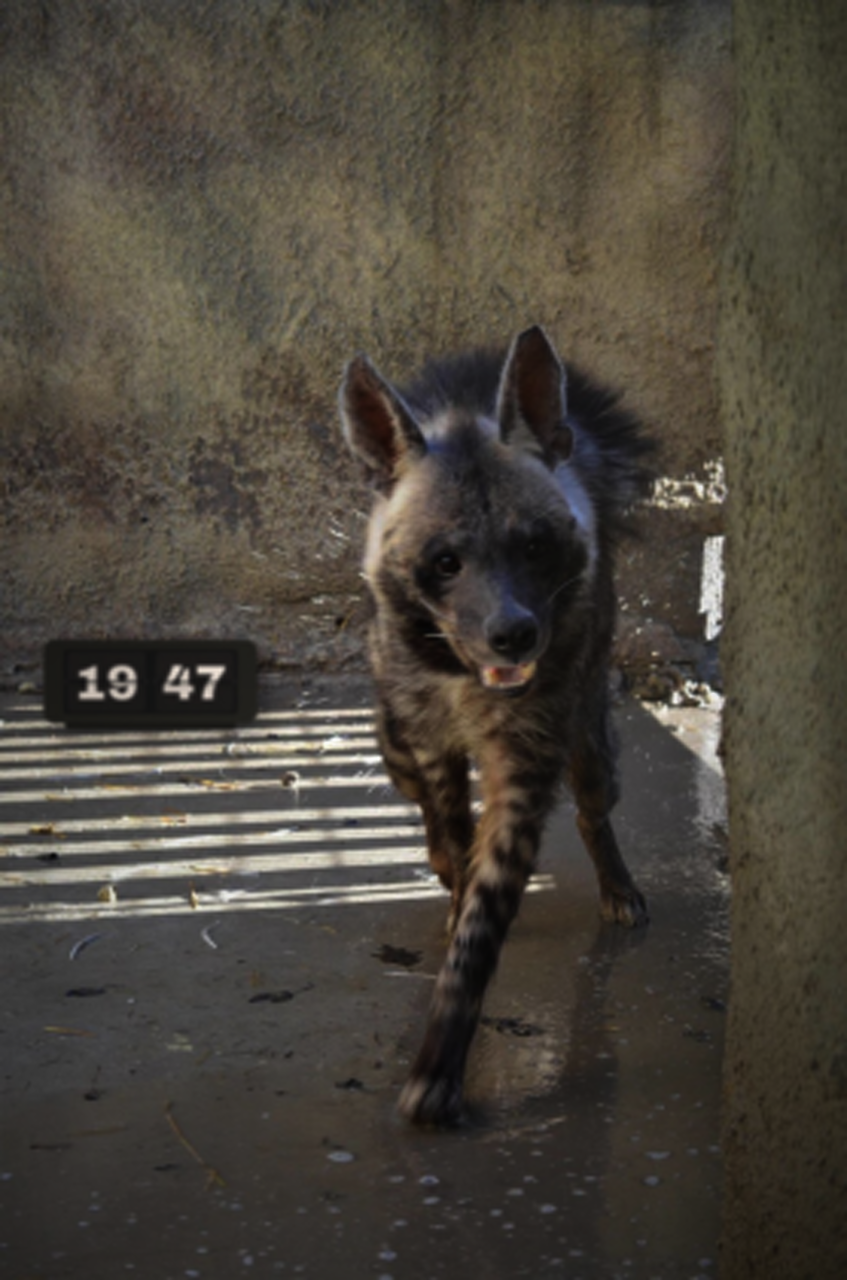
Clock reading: 19.47
